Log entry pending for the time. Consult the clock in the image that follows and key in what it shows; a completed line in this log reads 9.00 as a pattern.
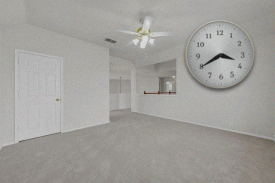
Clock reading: 3.40
